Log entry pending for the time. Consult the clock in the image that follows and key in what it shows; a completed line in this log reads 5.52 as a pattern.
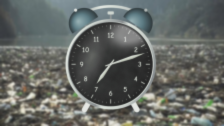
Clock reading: 7.12
